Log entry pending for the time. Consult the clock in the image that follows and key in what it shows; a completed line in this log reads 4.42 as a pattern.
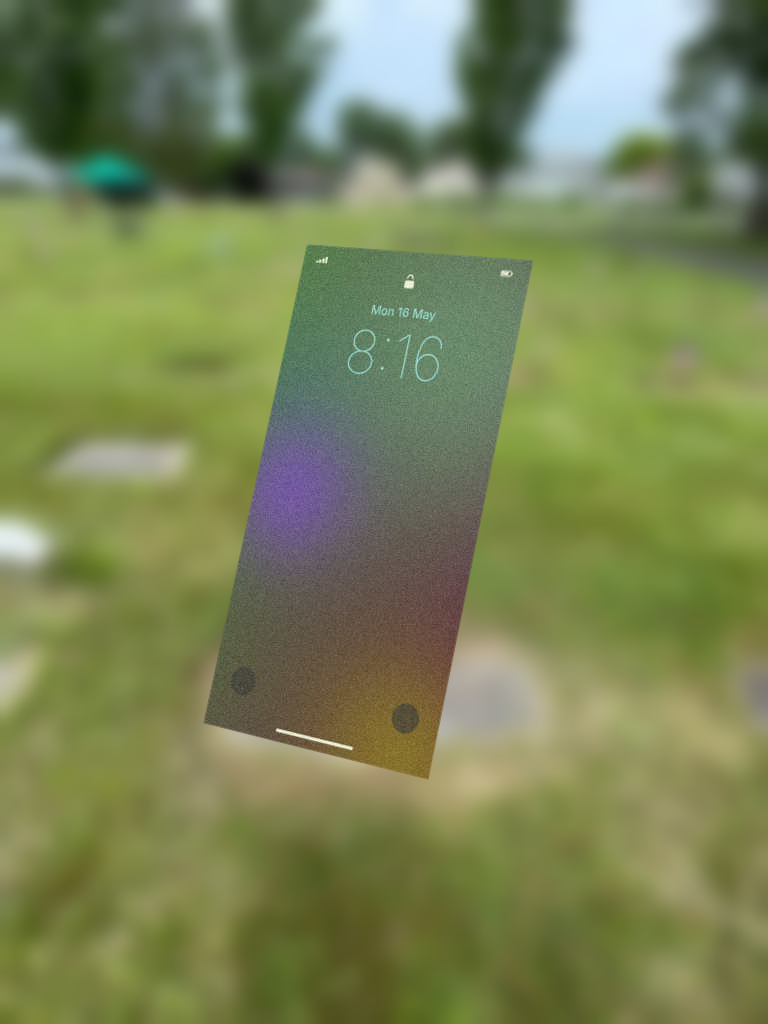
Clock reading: 8.16
